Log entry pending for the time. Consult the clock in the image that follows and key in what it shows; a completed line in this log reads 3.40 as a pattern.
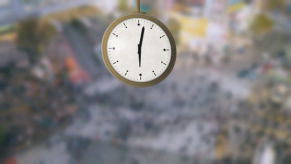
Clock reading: 6.02
